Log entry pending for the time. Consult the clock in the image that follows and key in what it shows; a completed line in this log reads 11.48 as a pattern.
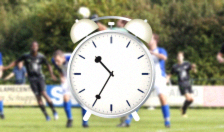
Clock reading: 10.35
